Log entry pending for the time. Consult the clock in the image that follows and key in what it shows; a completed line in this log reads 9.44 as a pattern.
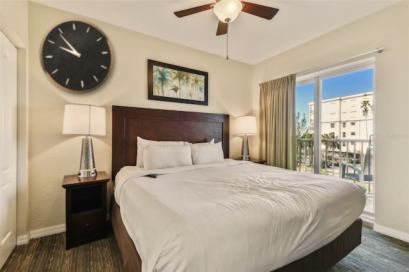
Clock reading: 9.54
